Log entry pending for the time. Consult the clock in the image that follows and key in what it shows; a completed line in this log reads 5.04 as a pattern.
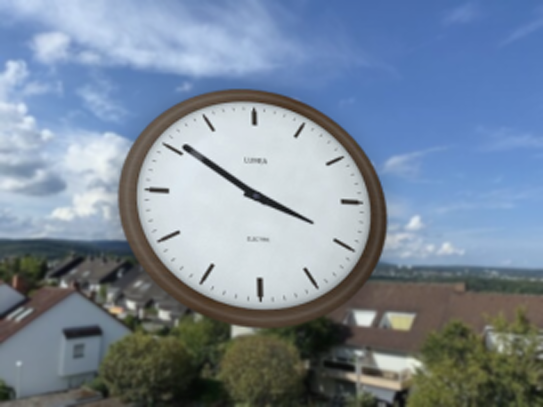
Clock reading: 3.51
